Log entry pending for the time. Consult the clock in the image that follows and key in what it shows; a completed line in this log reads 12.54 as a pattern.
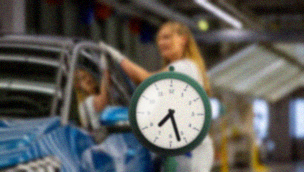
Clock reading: 7.27
